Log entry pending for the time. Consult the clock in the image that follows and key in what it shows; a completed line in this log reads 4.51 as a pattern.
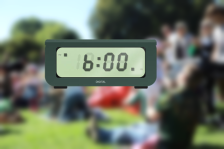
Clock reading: 6.00
